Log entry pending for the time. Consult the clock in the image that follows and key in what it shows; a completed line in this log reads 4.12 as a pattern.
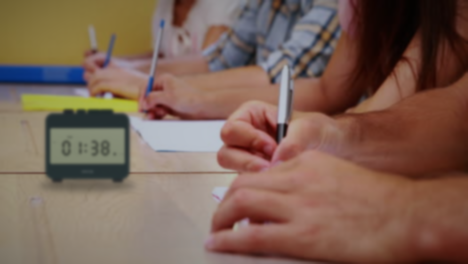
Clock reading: 1.38
